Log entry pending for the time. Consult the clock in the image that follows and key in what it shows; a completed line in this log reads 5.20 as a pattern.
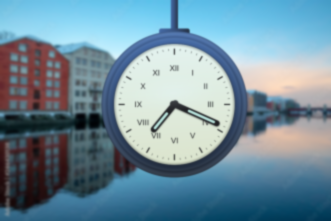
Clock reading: 7.19
